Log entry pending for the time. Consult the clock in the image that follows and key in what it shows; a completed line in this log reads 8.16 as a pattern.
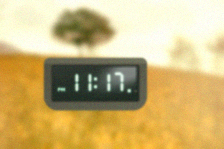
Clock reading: 11.17
